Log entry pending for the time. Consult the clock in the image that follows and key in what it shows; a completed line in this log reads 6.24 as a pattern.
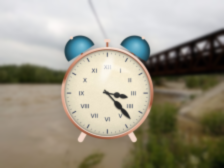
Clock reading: 3.23
